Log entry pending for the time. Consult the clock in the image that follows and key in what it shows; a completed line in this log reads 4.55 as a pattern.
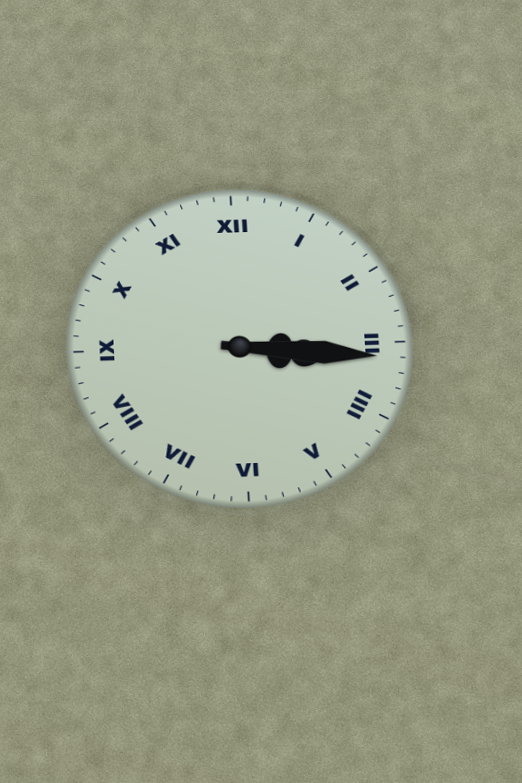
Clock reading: 3.16
